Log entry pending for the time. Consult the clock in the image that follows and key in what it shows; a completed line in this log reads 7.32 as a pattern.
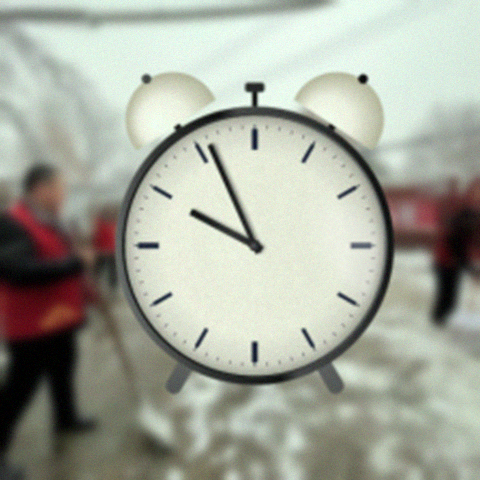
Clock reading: 9.56
